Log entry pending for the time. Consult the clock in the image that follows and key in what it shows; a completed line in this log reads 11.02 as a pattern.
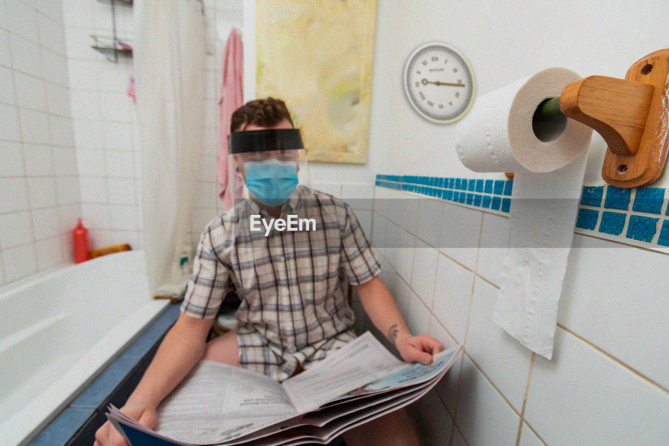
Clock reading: 9.16
